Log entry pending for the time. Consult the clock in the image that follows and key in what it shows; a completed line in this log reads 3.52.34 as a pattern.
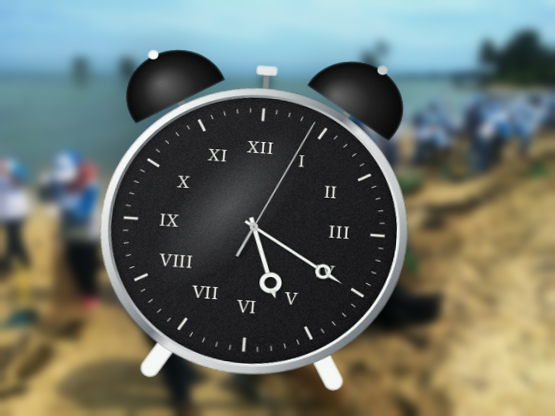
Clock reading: 5.20.04
